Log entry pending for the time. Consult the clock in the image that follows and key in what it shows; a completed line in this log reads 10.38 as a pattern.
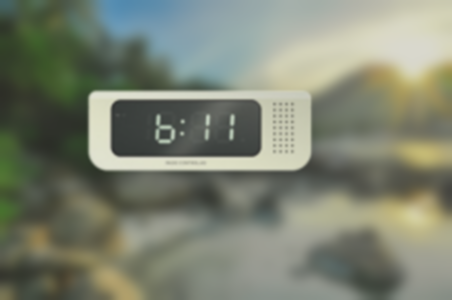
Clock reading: 6.11
